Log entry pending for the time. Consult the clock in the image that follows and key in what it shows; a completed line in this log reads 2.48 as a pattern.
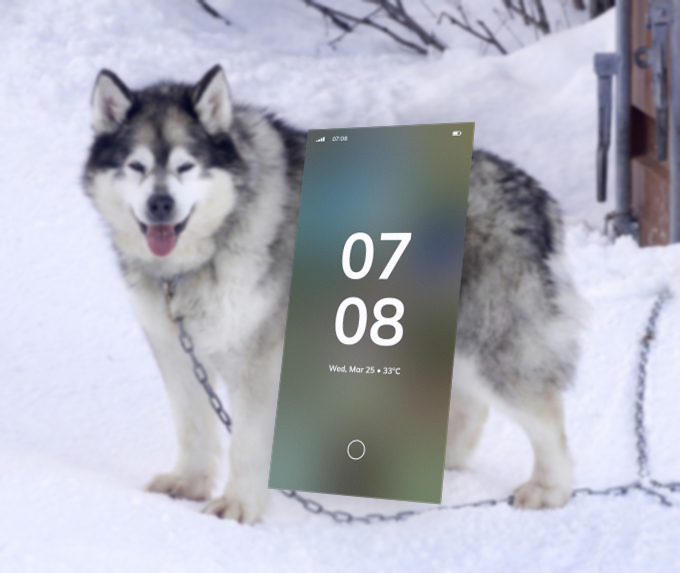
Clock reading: 7.08
